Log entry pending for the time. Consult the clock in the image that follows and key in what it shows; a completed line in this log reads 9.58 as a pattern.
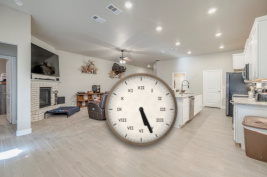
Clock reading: 5.26
